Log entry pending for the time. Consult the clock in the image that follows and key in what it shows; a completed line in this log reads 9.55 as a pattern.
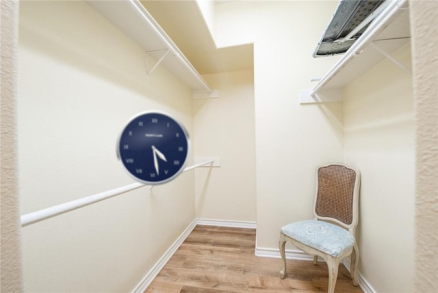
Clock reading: 4.28
